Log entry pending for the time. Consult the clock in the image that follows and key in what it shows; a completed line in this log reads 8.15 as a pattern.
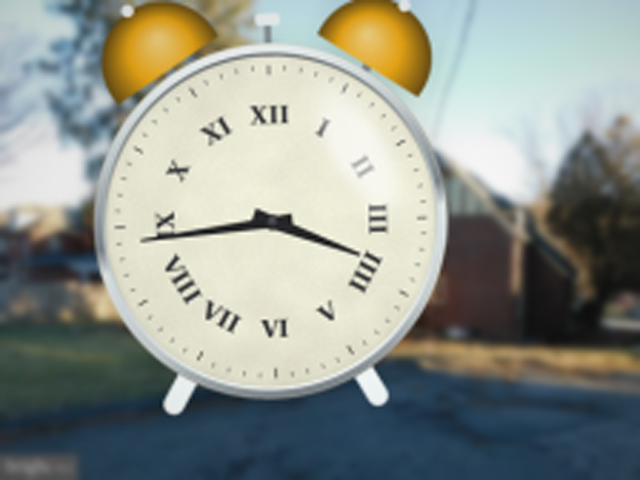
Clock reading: 3.44
